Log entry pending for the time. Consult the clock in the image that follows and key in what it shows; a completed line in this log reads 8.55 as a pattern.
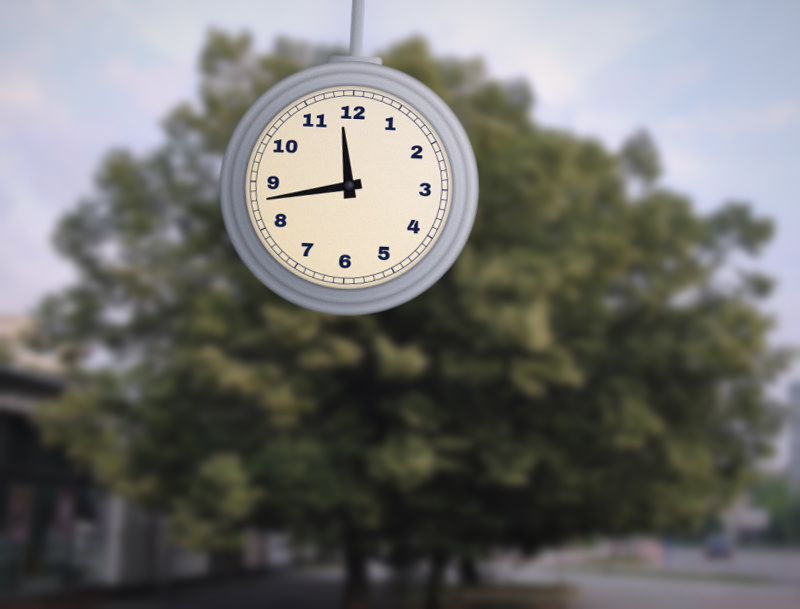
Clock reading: 11.43
